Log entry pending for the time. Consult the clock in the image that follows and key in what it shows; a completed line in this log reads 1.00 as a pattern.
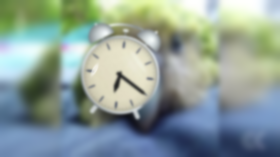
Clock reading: 6.20
